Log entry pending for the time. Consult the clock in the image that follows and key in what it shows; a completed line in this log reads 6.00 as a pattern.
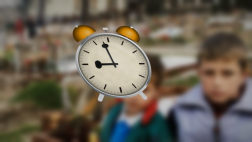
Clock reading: 8.58
